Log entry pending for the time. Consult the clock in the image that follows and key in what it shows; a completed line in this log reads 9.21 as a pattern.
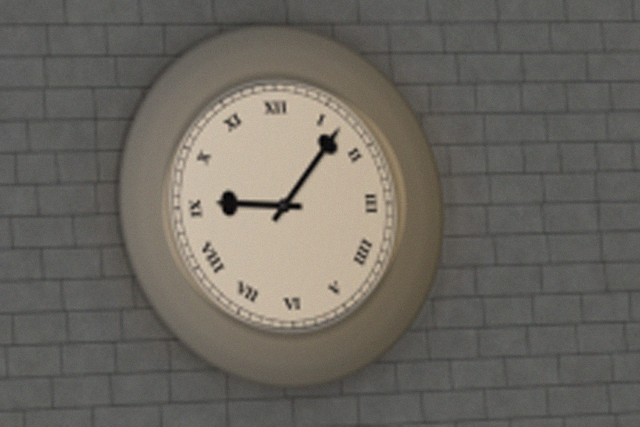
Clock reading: 9.07
